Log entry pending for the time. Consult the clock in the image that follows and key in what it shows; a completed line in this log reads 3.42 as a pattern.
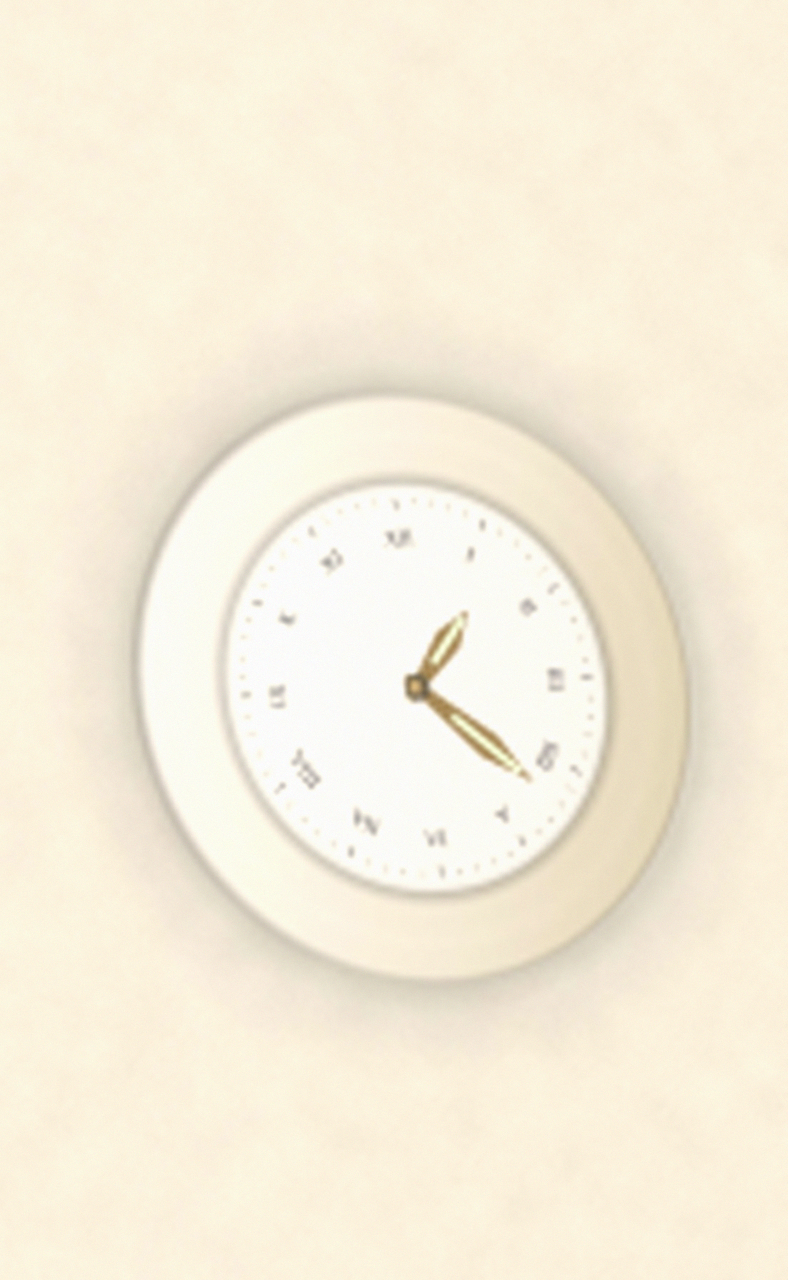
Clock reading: 1.22
